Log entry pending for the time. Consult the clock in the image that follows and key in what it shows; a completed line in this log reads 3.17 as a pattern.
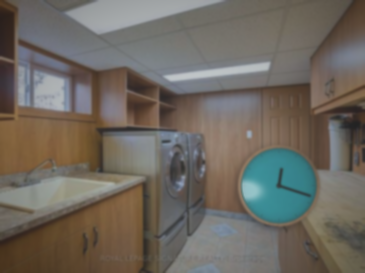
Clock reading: 12.18
